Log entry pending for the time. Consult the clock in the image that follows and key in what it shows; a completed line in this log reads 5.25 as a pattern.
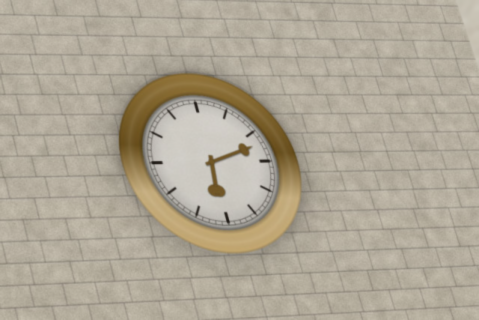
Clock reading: 6.12
